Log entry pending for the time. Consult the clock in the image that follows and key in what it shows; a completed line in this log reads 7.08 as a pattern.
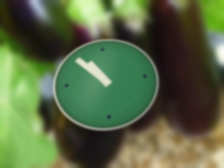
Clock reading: 10.53
